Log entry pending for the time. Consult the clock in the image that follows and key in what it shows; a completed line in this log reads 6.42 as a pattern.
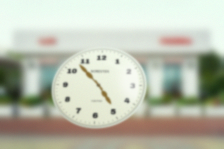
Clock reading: 4.53
